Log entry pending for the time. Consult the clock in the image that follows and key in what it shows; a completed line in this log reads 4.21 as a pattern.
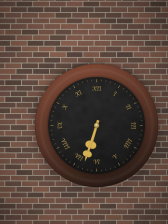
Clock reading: 6.33
